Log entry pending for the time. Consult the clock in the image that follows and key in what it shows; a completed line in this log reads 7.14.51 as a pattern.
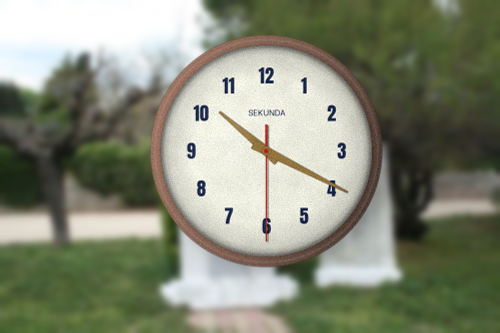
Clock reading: 10.19.30
